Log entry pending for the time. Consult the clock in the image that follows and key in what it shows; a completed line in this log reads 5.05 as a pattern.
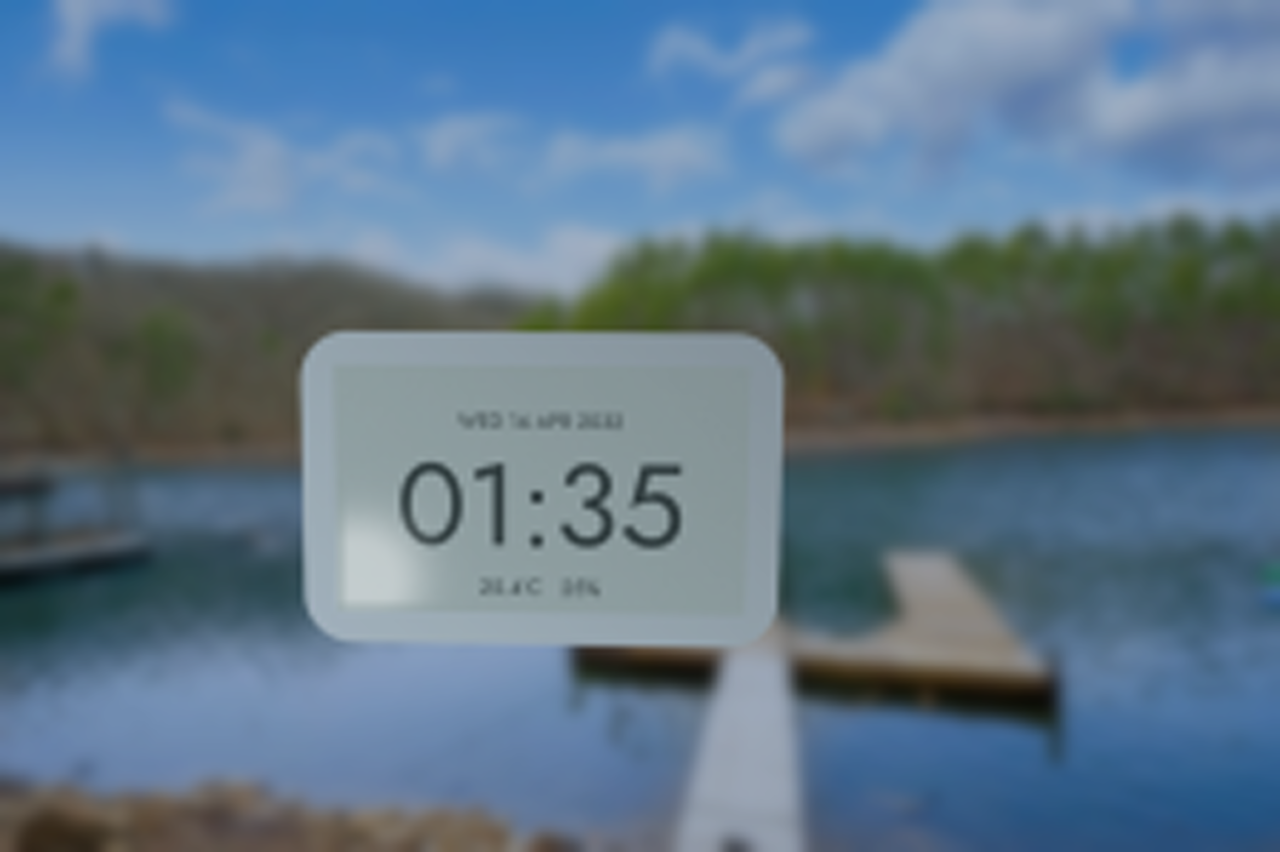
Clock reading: 1.35
